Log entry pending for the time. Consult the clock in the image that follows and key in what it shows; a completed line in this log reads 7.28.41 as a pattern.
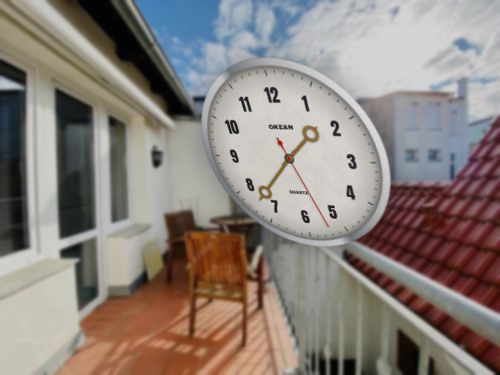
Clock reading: 1.37.27
